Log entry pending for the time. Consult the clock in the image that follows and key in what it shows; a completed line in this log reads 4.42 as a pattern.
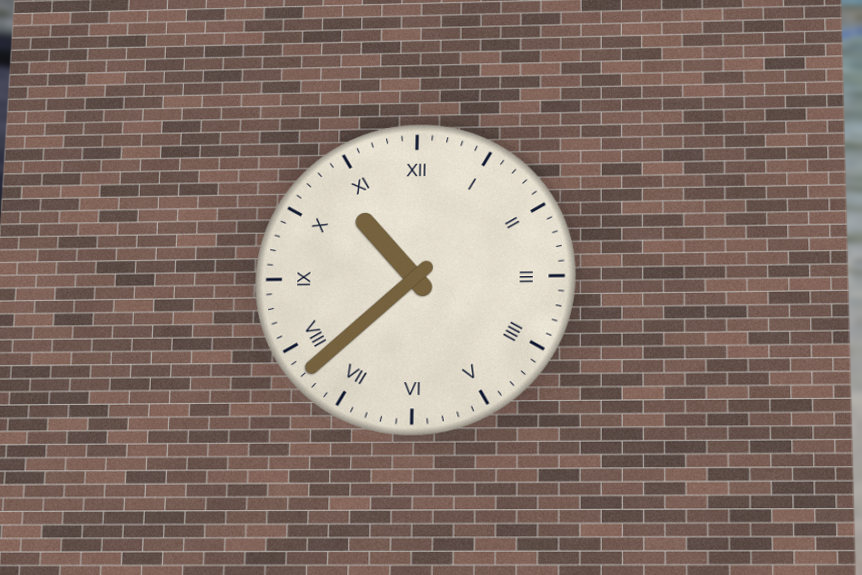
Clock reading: 10.38
